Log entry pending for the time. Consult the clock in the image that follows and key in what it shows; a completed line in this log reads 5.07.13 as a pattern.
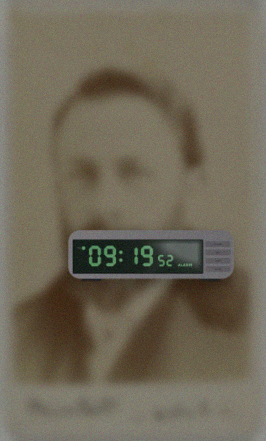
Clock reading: 9.19.52
